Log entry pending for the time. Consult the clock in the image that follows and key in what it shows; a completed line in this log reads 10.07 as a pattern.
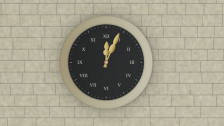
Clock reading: 12.04
